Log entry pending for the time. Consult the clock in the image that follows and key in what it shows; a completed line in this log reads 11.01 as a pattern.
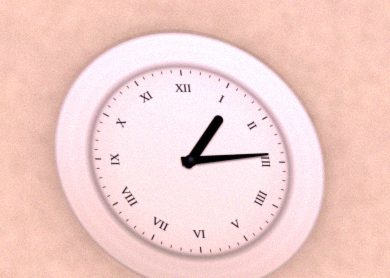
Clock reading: 1.14
